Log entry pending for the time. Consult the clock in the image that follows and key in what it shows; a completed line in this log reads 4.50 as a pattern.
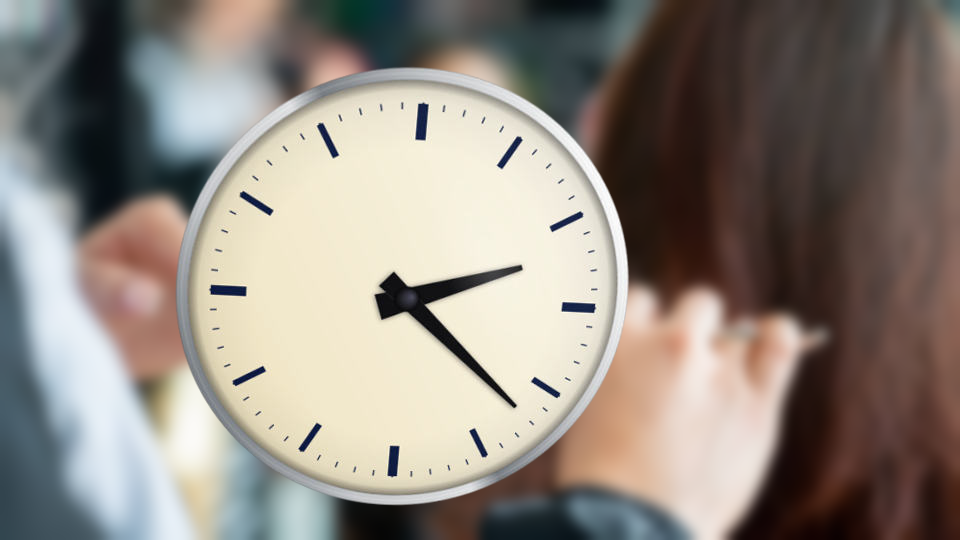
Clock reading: 2.22
